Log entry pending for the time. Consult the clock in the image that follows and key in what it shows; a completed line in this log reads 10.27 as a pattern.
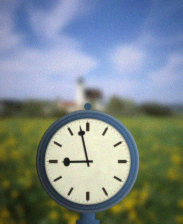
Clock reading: 8.58
